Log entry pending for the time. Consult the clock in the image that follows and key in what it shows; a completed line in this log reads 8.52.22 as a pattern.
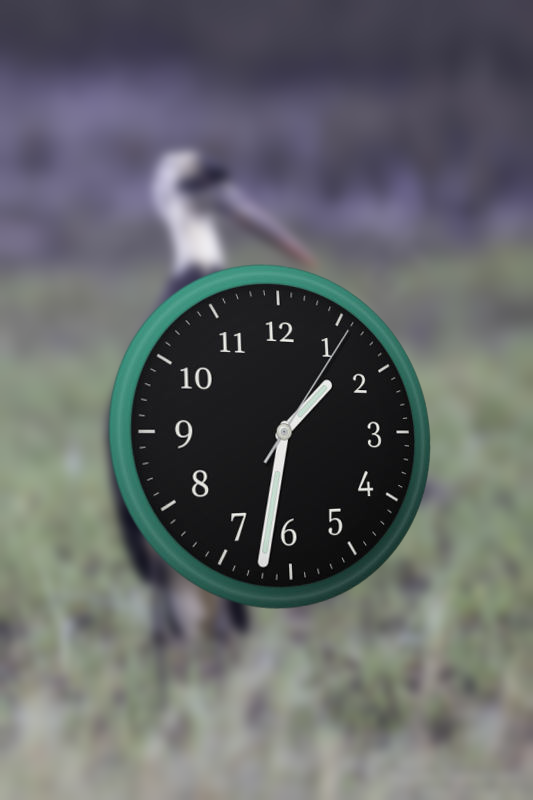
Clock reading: 1.32.06
